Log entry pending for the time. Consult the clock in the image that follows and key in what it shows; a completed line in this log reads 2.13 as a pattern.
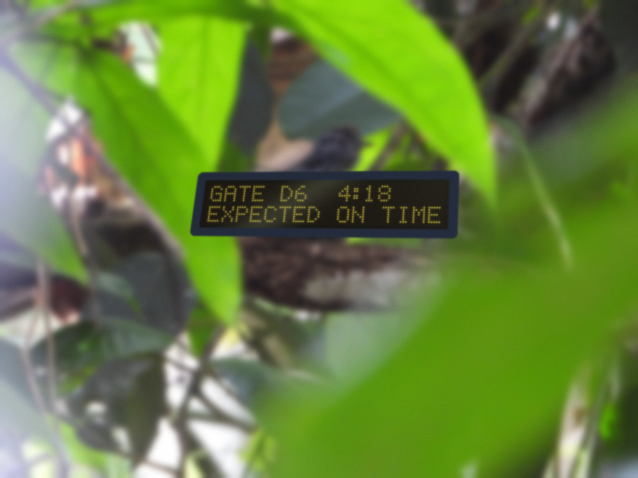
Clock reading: 4.18
